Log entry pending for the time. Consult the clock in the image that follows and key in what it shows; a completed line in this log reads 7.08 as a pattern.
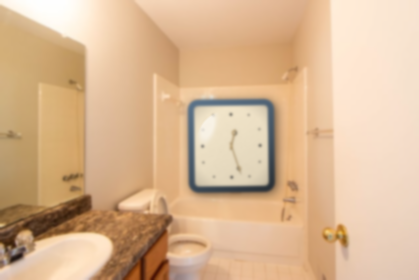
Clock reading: 12.27
